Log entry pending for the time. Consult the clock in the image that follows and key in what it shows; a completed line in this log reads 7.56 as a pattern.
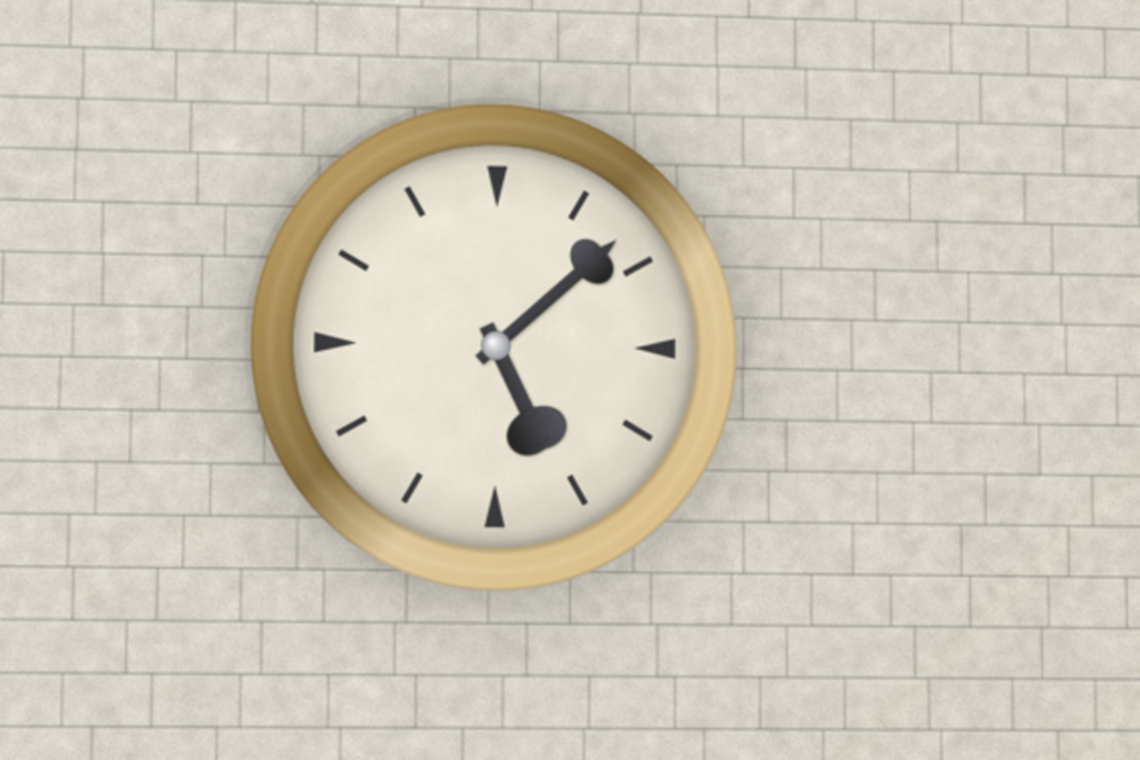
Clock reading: 5.08
